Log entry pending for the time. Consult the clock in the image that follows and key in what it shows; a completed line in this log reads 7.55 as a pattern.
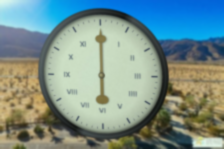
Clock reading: 6.00
